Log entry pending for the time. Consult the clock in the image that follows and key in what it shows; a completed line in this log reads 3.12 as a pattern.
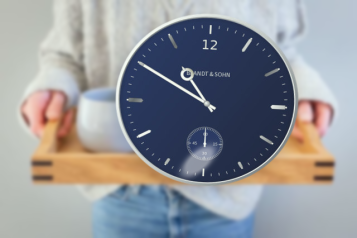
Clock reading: 10.50
